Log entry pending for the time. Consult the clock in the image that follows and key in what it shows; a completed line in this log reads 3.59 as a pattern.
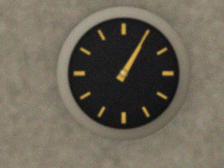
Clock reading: 1.05
